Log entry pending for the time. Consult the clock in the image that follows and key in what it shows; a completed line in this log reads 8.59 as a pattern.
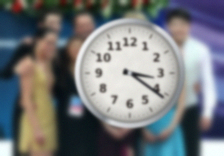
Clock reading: 3.21
